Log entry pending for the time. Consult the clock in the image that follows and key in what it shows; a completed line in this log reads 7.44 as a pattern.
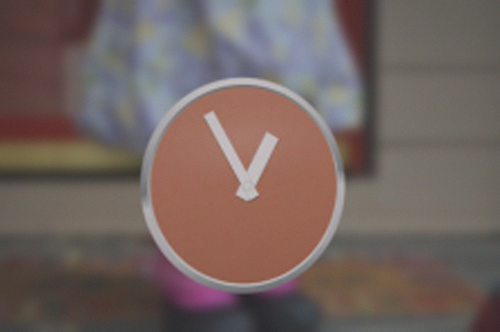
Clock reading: 12.55
